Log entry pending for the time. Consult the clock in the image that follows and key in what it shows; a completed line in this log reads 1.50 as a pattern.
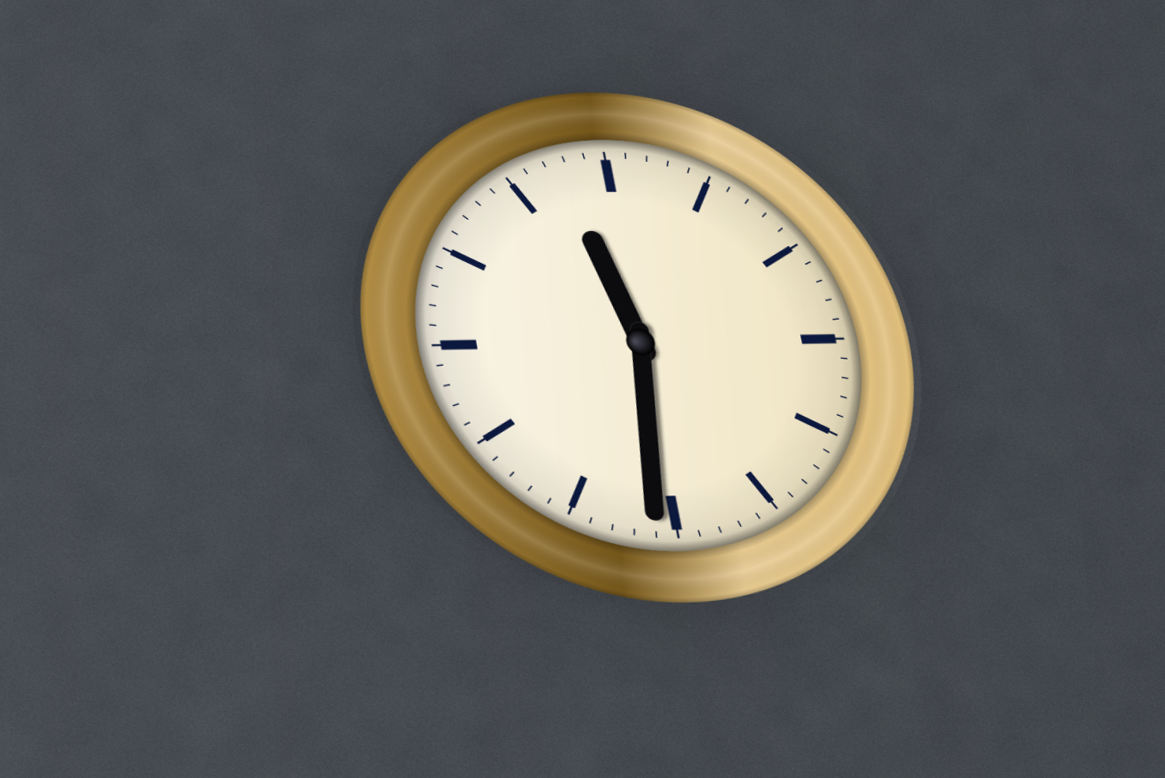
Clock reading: 11.31
